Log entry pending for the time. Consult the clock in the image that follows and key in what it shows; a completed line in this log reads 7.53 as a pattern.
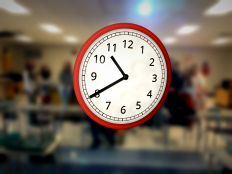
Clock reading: 10.40
